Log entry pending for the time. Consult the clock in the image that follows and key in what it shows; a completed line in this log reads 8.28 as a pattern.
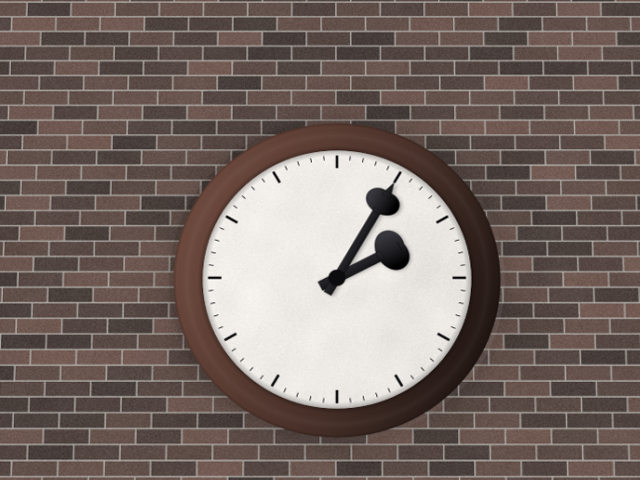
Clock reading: 2.05
